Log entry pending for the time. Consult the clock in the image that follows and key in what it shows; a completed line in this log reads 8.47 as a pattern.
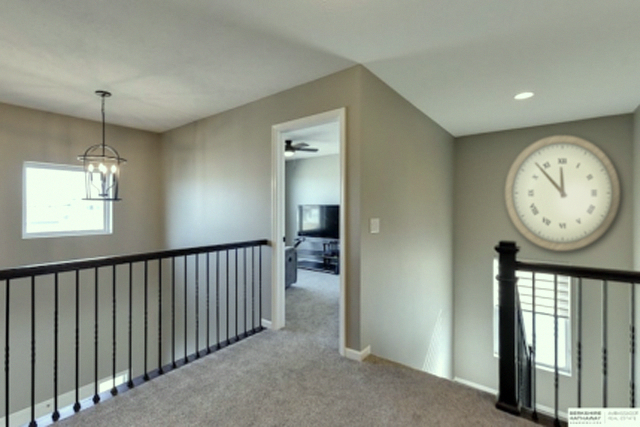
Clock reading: 11.53
